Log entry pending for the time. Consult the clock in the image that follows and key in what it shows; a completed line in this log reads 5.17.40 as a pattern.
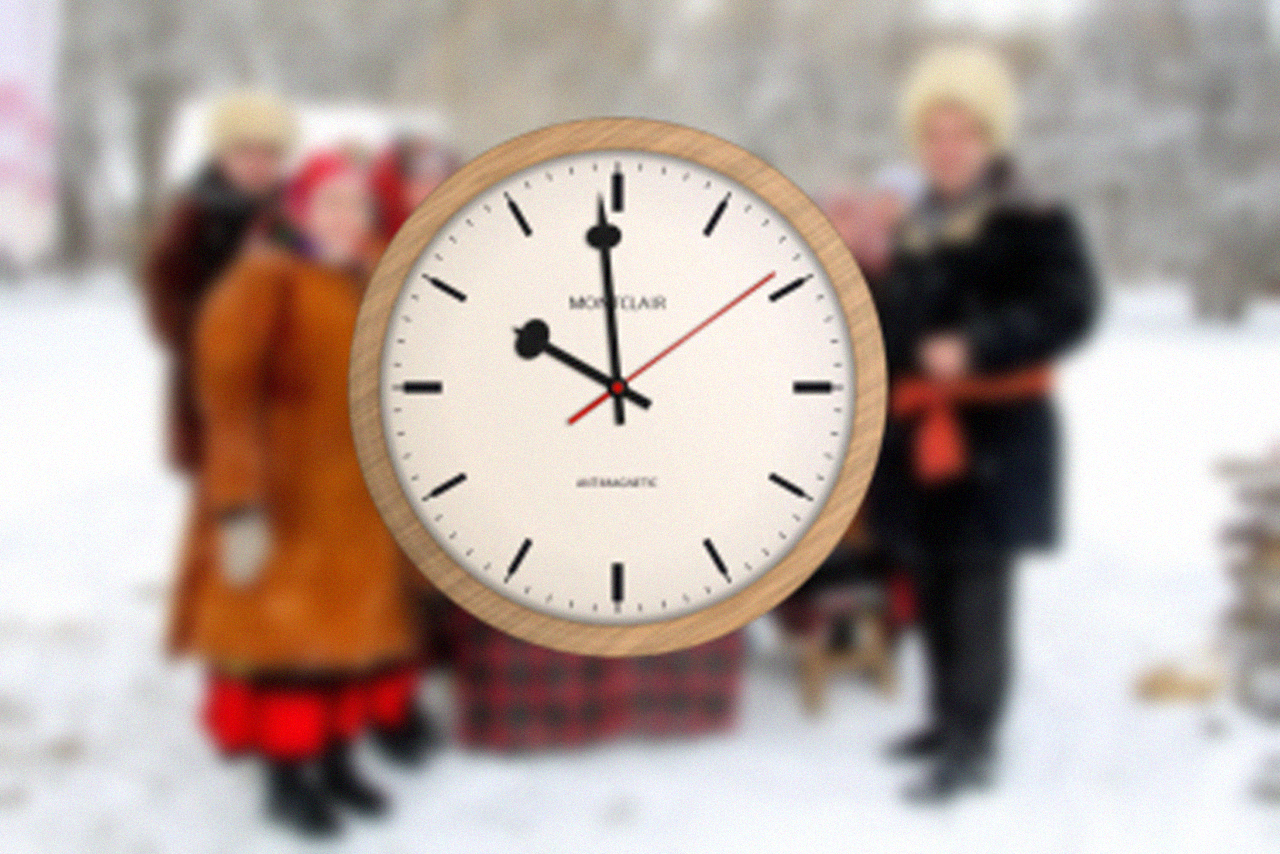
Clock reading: 9.59.09
